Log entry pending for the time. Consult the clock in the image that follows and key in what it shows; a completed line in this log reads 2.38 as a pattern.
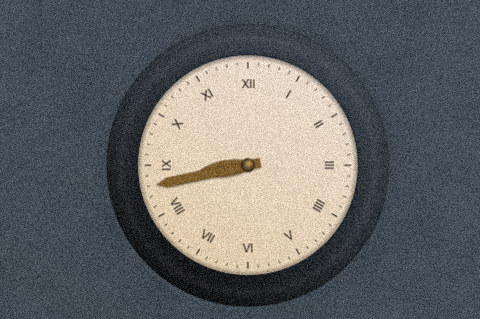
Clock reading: 8.43
